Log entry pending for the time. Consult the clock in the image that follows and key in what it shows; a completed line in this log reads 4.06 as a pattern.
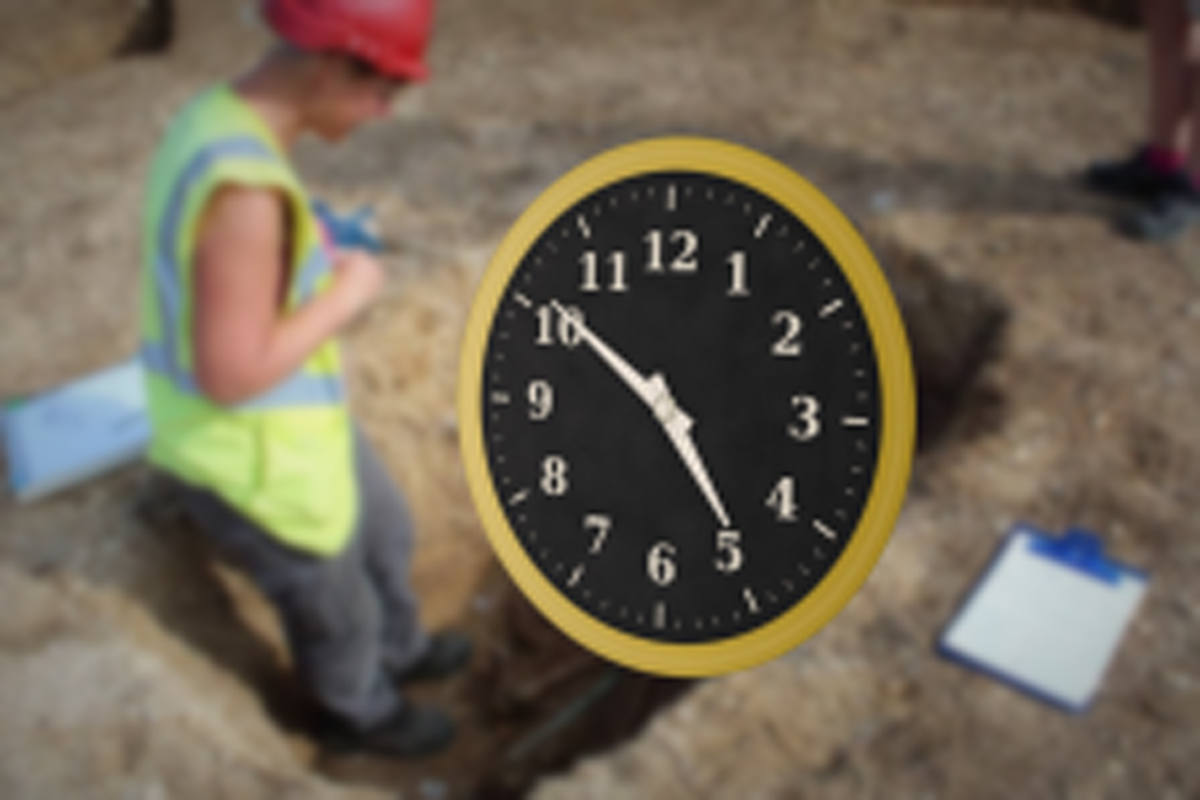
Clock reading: 4.51
